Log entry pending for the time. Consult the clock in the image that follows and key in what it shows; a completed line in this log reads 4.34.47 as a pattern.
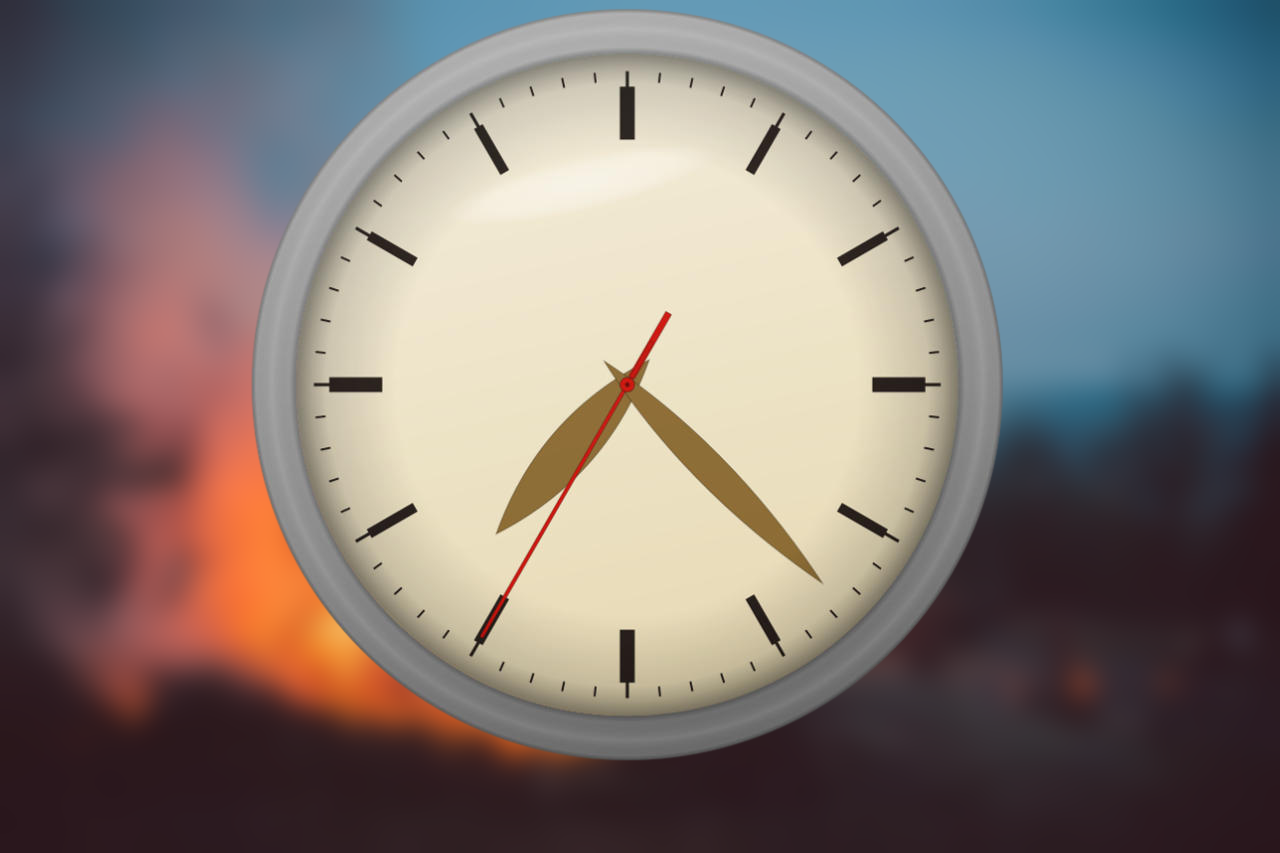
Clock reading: 7.22.35
